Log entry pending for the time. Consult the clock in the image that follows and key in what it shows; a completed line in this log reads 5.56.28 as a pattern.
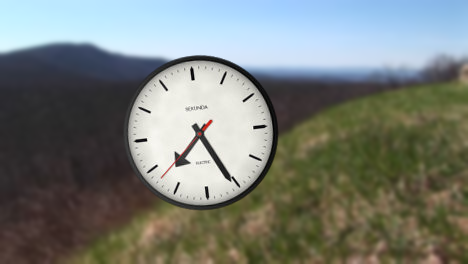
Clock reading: 7.25.38
